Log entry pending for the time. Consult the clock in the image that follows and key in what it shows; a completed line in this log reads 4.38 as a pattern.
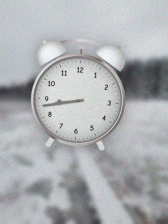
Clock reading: 8.43
